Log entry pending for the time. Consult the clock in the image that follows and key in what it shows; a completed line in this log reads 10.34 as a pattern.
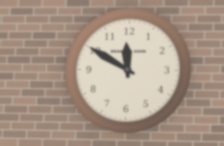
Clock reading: 11.50
